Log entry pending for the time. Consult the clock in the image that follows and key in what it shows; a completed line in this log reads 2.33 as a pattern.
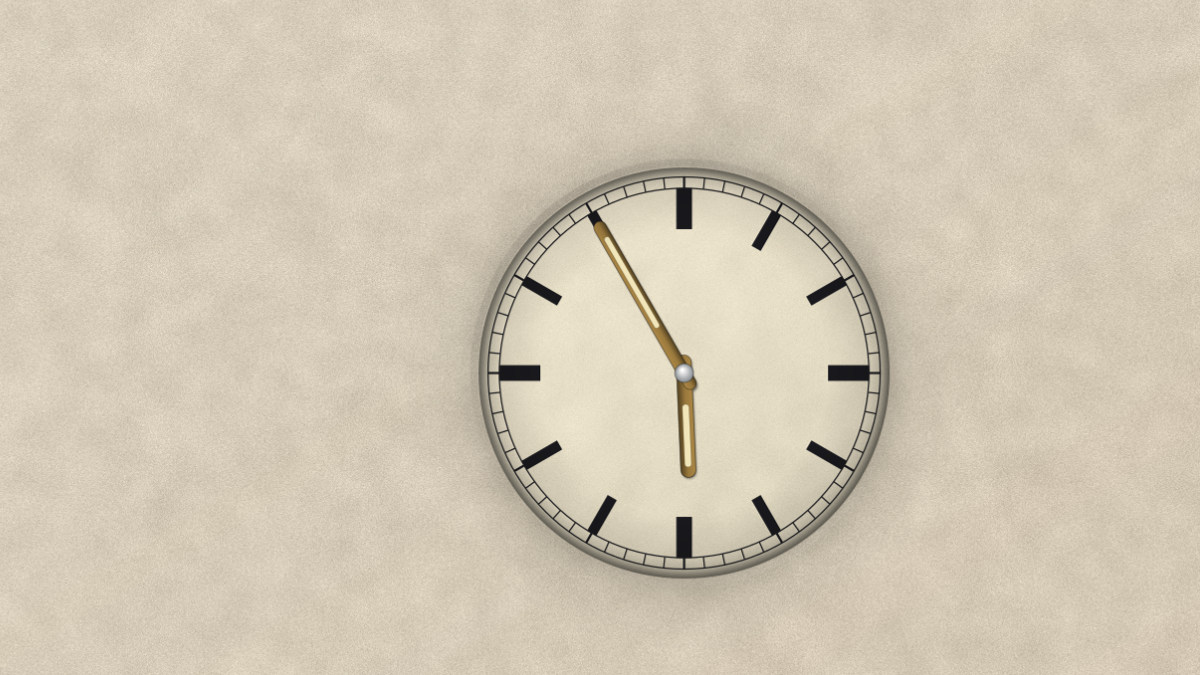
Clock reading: 5.55
